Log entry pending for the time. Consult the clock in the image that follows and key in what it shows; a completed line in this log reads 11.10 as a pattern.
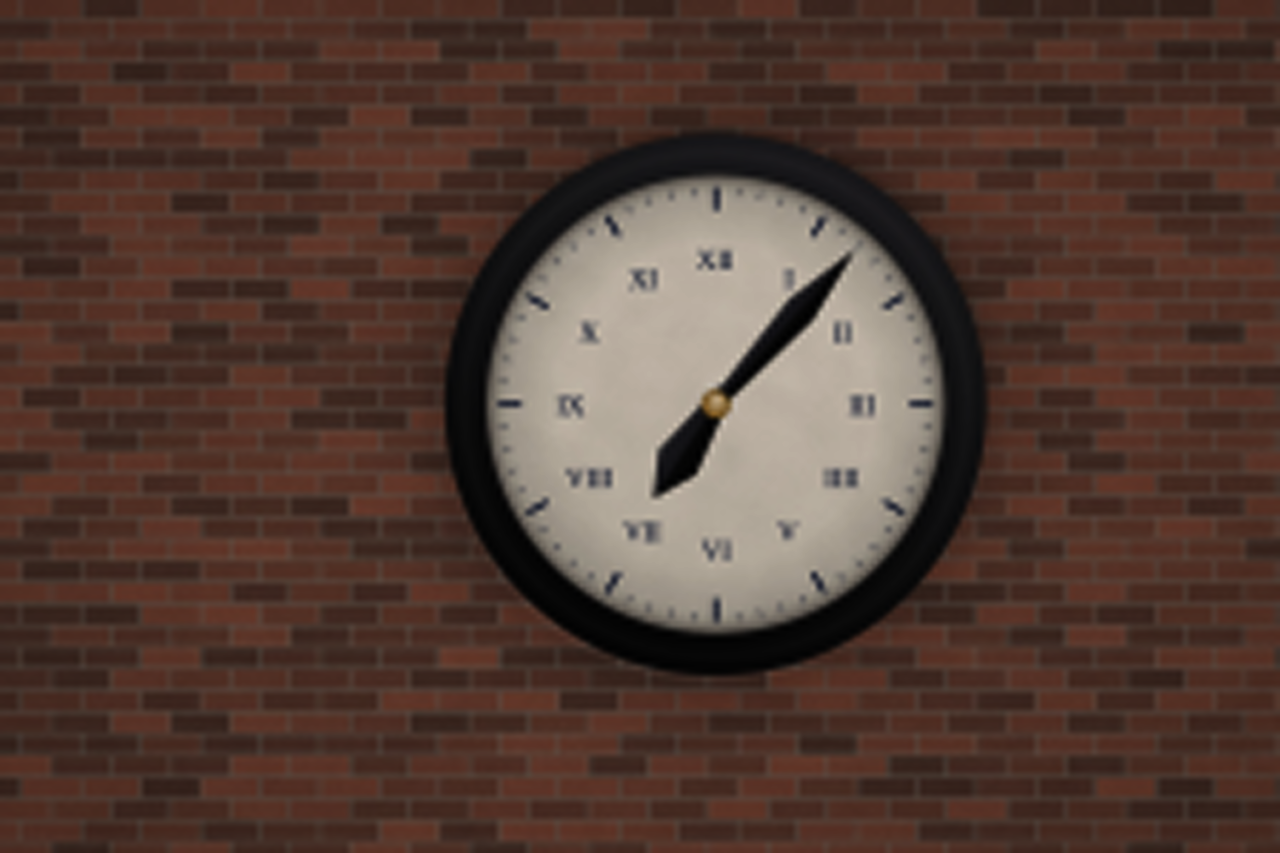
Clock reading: 7.07
